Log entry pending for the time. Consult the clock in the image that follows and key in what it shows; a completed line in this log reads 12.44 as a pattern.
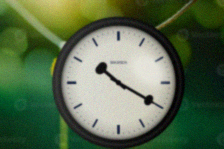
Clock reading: 10.20
